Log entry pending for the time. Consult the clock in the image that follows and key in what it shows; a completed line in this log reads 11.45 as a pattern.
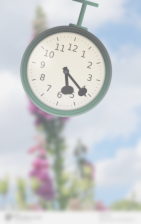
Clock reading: 5.21
